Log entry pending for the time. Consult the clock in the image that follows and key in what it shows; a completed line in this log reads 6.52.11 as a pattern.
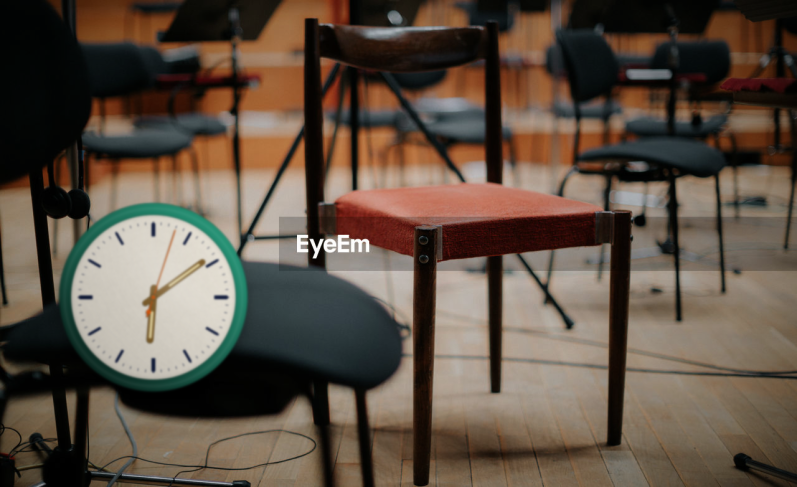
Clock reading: 6.09.03
